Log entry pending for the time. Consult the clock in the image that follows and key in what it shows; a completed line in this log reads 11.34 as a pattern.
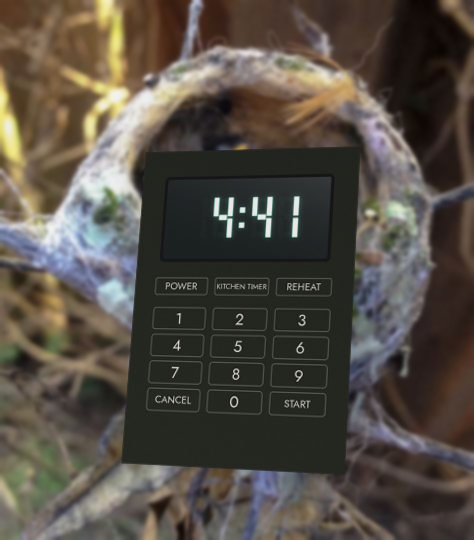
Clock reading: 4.41
